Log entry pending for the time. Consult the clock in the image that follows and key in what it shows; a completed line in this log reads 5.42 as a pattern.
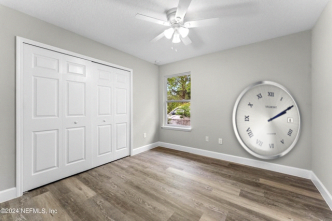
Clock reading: 2.10
